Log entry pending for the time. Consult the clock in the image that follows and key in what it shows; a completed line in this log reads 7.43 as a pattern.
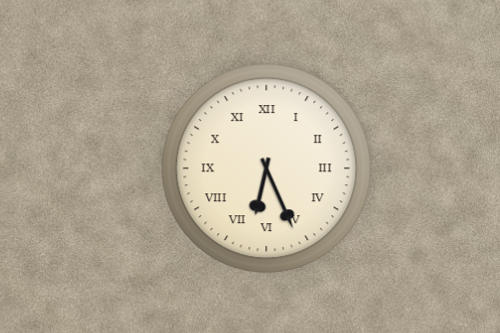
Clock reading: 6.26
